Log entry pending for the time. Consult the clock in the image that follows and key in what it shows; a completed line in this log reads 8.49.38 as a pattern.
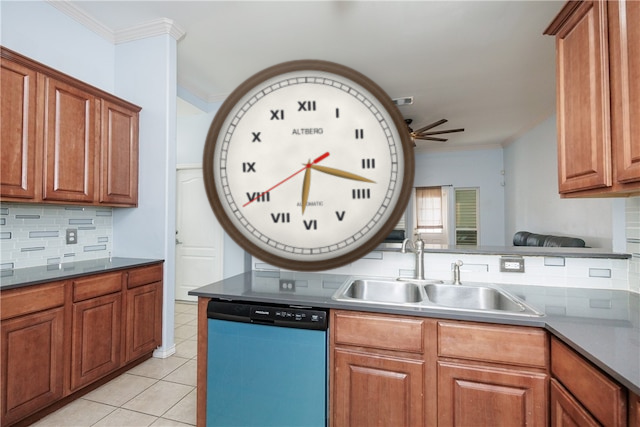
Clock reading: 6.17.40
